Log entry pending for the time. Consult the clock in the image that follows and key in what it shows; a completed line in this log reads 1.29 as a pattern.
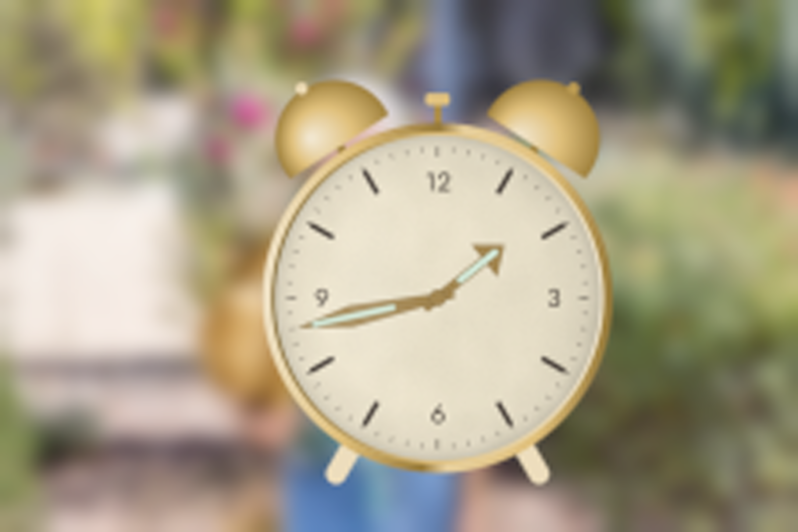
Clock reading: 1.43
